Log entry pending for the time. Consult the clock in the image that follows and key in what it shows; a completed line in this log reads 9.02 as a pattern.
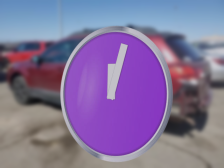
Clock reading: 12.03
